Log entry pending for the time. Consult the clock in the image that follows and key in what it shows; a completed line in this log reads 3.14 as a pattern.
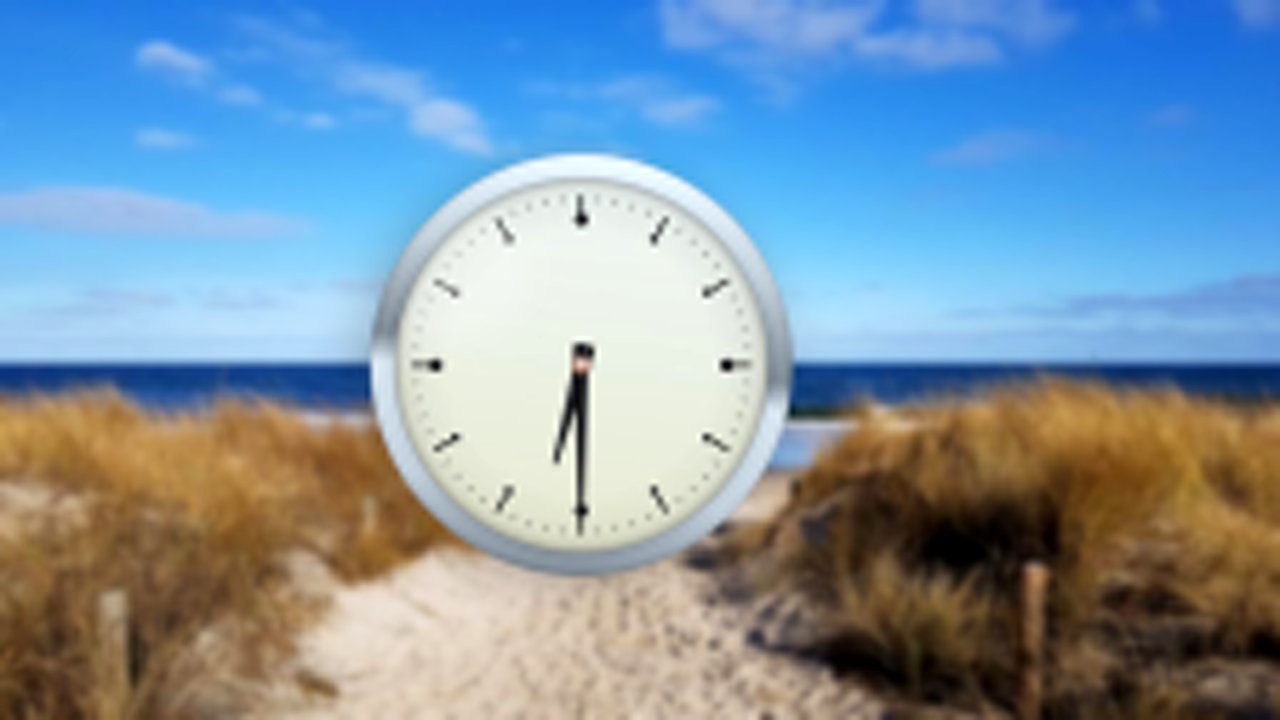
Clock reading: 6.30
